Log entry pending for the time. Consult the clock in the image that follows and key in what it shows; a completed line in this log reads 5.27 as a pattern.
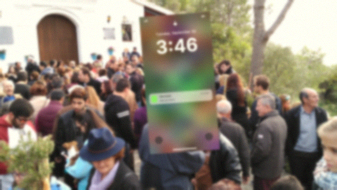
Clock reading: 3.46
